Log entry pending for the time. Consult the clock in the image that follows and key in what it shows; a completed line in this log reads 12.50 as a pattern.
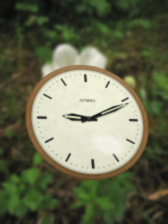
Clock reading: 9.11
